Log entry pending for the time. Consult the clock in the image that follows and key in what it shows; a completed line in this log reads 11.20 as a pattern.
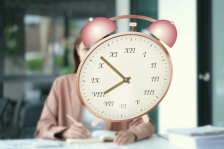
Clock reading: 7.52
